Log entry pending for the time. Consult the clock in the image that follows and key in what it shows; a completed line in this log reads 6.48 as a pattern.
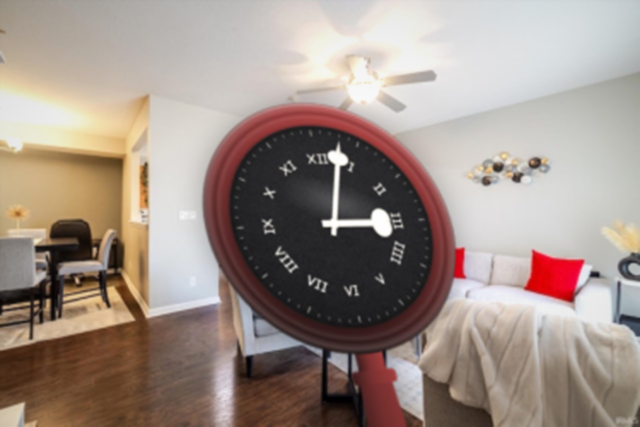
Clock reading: 3.03
